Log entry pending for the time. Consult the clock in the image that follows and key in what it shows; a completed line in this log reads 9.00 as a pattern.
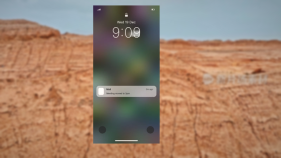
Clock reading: 9.09
